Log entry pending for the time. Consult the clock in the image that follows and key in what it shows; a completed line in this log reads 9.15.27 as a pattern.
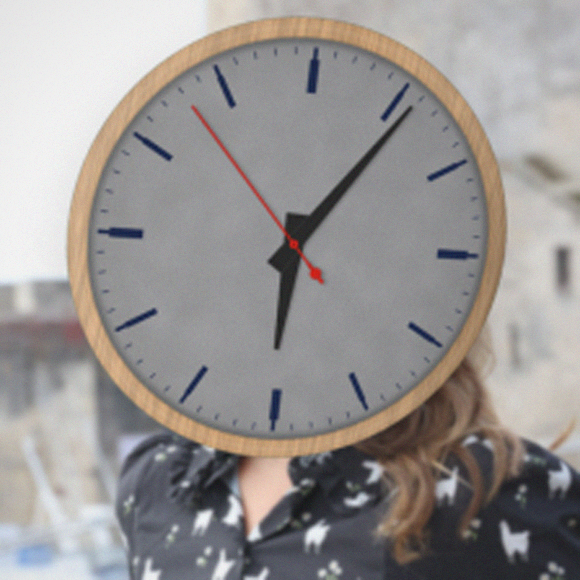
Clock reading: 6.05.53
